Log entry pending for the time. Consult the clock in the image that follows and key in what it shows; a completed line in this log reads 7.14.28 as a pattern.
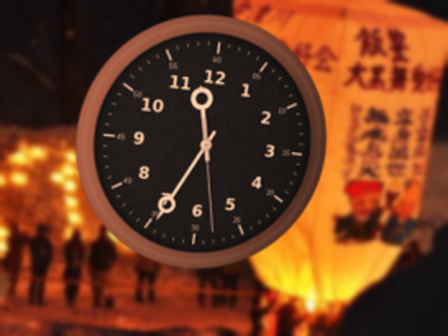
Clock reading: 11.34.28
